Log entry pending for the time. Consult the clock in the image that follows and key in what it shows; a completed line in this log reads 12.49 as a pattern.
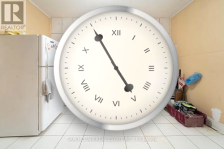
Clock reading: 4.55
